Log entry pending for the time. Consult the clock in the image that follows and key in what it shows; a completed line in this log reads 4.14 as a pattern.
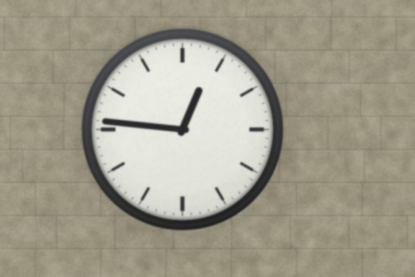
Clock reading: 12.46
